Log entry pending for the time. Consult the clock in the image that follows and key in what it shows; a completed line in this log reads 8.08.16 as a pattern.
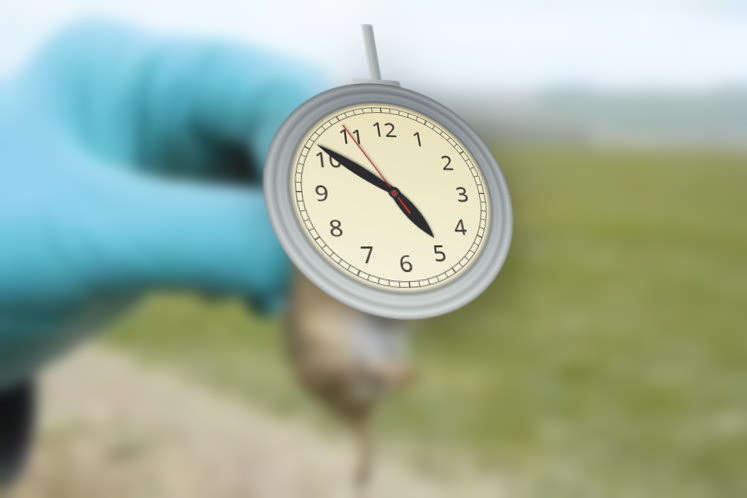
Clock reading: 4.50.55
